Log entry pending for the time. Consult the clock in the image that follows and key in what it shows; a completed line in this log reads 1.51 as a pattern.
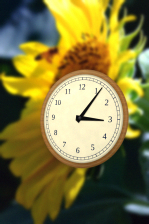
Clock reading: 3.06
